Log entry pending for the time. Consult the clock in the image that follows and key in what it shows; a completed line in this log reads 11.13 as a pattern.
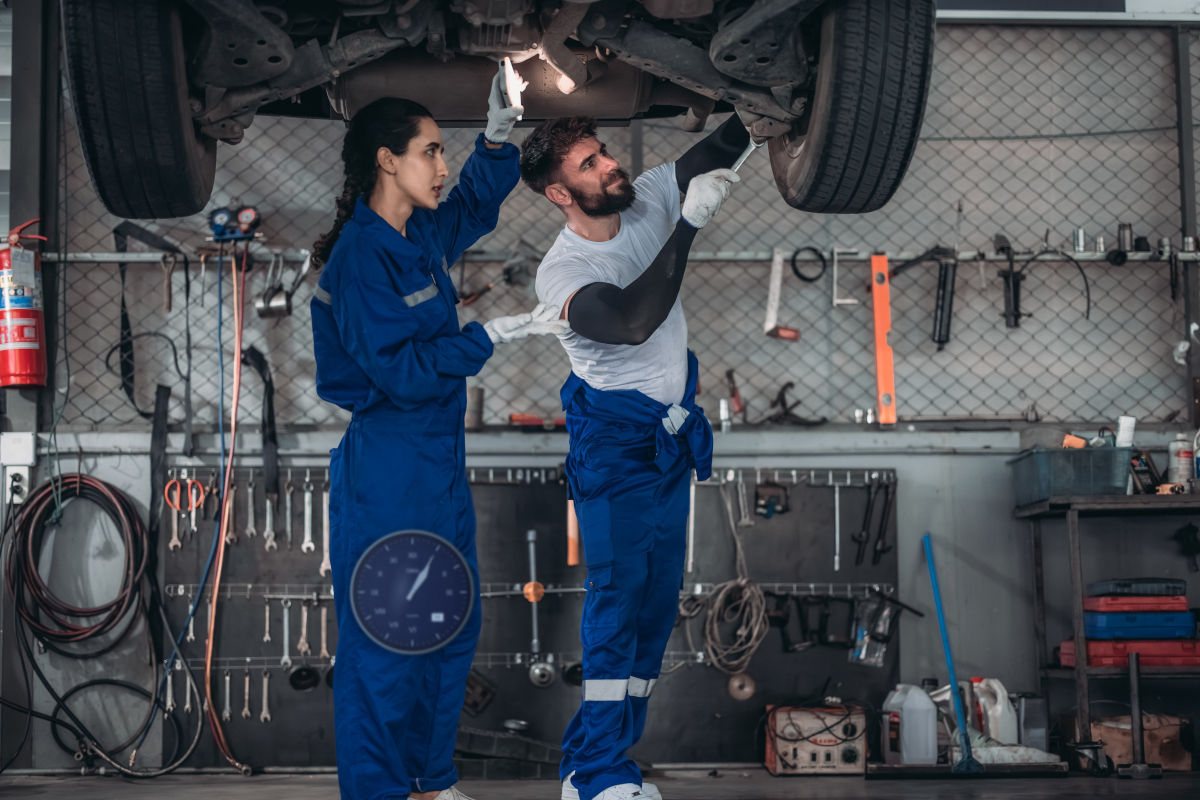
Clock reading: 1.05
